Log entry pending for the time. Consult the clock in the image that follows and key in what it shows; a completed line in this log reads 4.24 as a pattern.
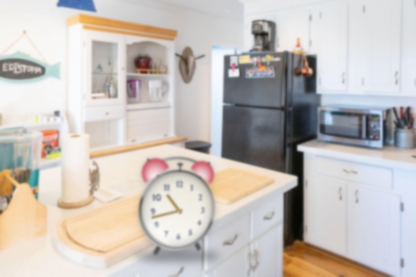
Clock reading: 10.43
